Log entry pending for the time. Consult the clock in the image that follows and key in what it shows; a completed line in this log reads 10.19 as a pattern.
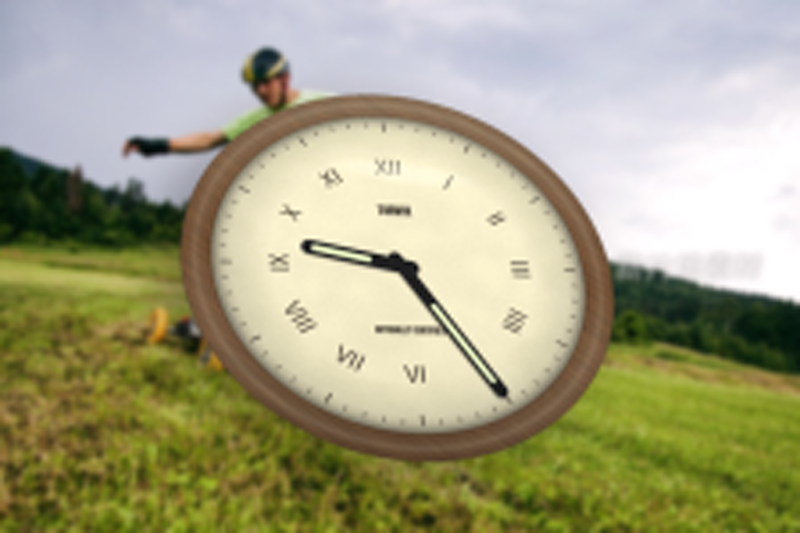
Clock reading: 9.25
